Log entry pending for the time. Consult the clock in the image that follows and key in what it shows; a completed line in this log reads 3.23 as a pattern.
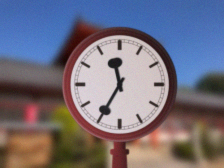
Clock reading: 11.35
